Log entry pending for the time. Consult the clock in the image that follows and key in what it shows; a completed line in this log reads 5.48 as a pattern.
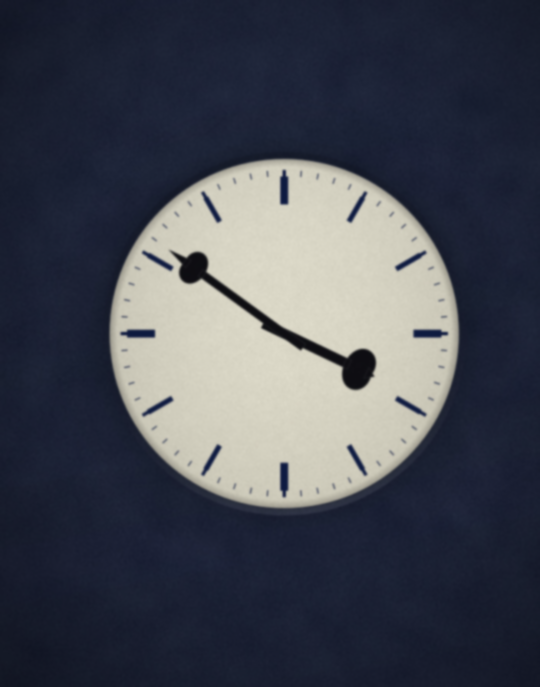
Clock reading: 3.51
